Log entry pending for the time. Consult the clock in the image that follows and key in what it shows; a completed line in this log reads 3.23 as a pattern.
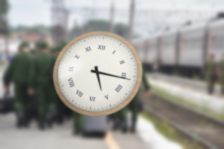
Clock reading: 5.16
